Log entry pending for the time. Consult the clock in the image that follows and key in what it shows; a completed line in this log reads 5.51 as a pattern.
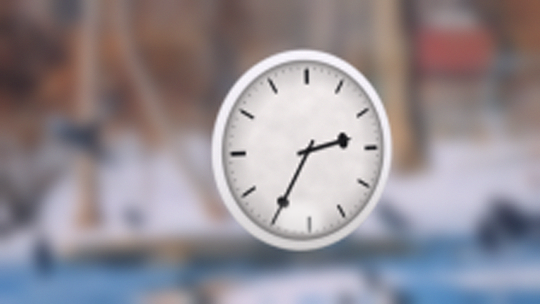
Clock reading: 2.35
